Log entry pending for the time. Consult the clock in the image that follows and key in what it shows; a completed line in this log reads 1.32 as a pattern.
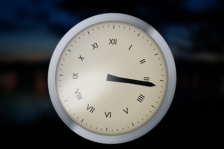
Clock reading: 3.16
